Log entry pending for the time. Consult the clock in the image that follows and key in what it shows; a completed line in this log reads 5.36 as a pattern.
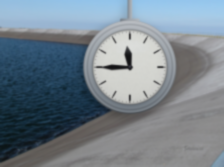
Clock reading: 11.45
